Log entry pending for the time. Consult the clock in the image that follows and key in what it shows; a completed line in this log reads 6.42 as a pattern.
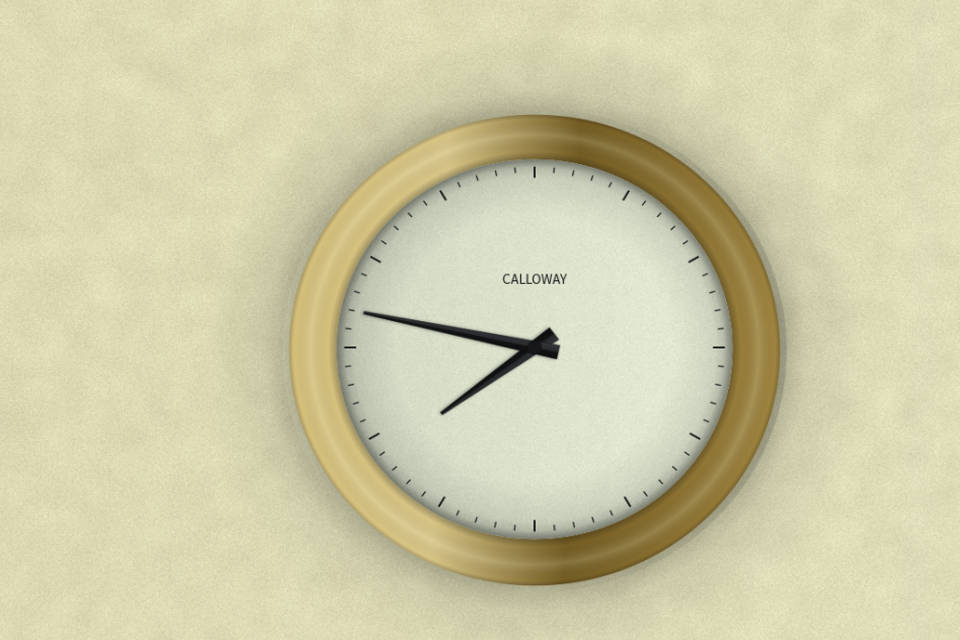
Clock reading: 7.47
